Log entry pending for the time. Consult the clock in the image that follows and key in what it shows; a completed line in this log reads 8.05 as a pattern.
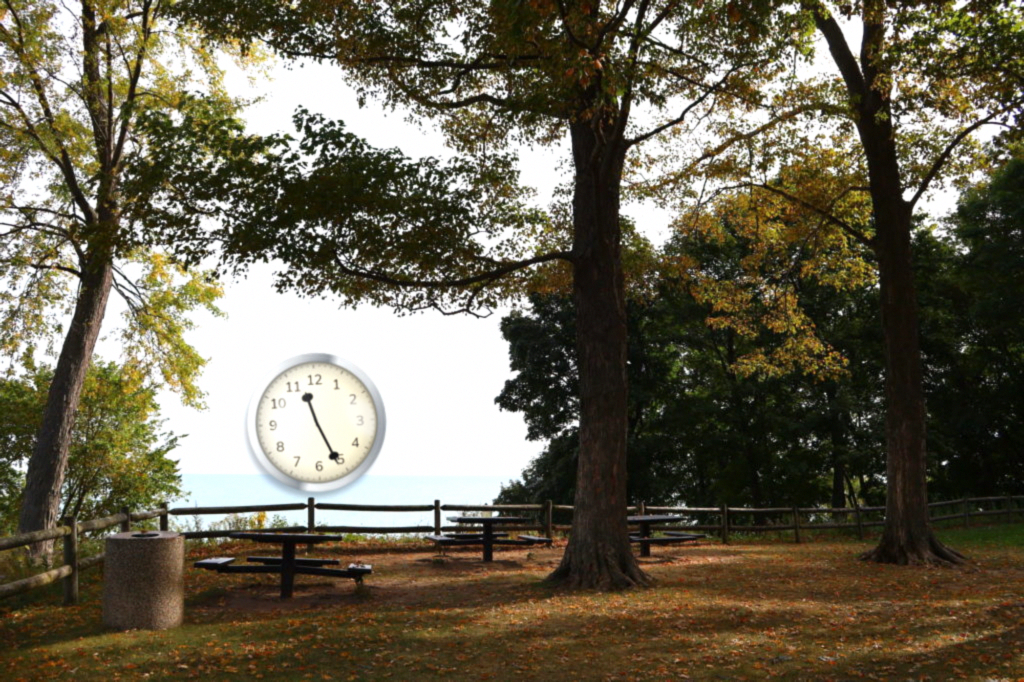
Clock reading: 11.26
